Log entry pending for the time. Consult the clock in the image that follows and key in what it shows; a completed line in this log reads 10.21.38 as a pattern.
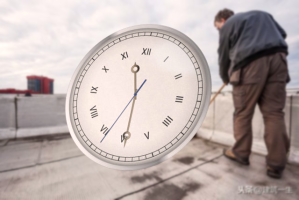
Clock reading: 11.29.34
